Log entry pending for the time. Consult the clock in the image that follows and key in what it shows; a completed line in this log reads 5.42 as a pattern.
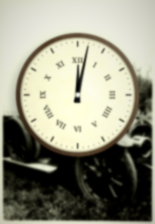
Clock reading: 12.02
